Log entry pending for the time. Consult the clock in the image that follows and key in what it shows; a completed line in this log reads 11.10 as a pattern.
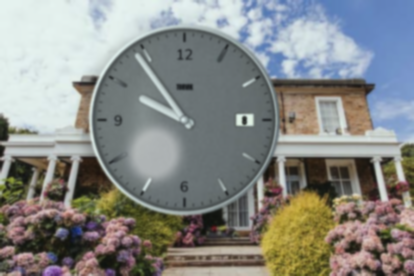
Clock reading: 9.54
